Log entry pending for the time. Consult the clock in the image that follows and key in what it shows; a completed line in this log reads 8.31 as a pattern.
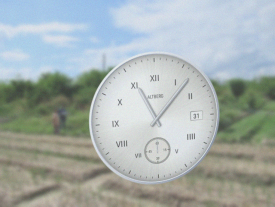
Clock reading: 11.07
